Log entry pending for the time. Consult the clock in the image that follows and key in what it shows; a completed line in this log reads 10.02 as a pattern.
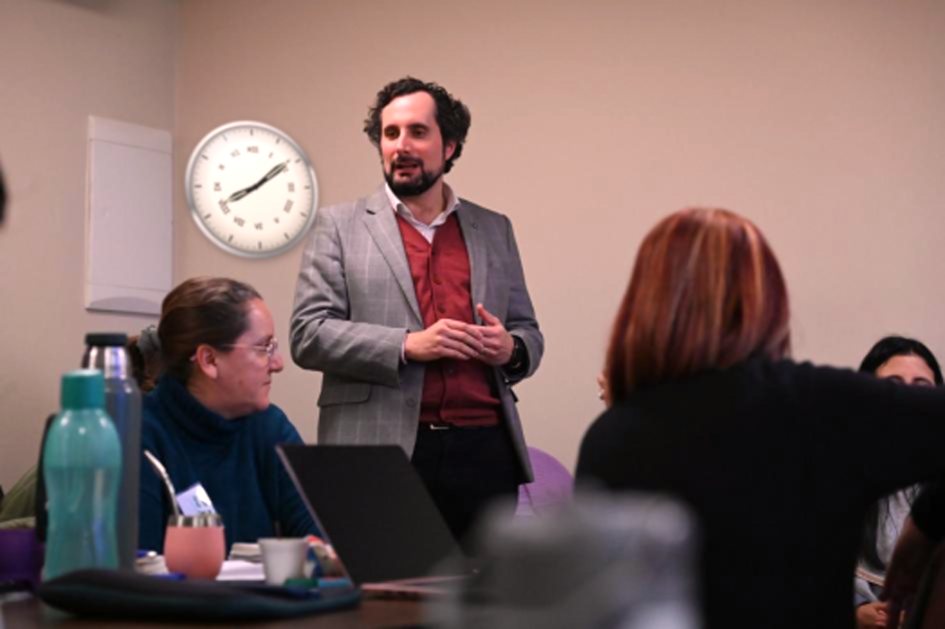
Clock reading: 8.09
